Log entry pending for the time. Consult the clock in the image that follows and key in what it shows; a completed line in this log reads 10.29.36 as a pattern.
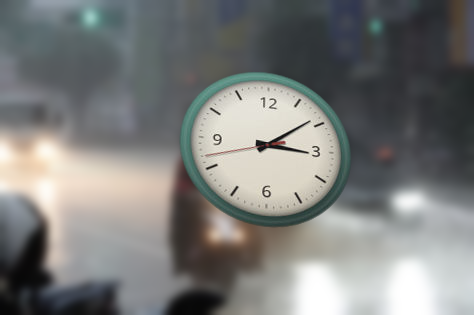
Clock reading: 3.08.42
